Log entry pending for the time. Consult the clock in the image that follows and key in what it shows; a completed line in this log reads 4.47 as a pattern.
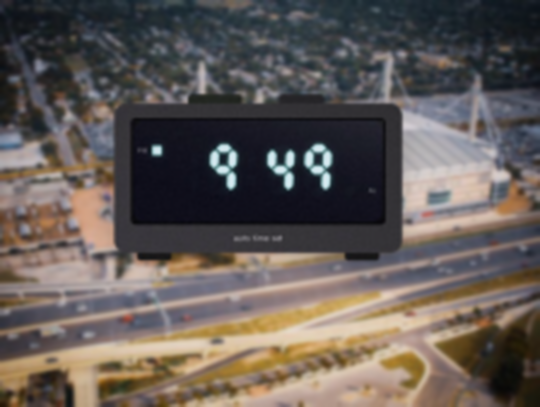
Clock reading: 9.49
